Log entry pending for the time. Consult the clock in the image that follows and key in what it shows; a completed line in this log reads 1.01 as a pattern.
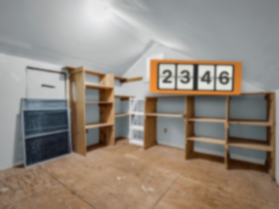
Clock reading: 23.46
